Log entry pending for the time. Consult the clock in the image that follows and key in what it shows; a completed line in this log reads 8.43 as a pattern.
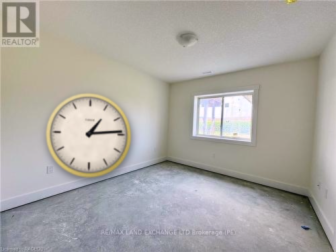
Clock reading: 1.14
